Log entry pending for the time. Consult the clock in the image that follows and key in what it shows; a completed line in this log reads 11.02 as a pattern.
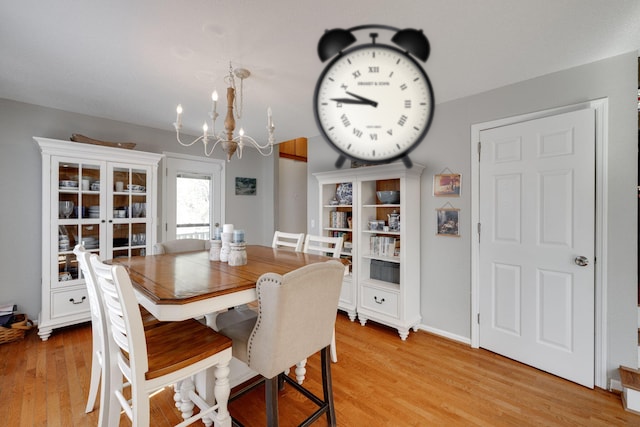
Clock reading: 9.46
